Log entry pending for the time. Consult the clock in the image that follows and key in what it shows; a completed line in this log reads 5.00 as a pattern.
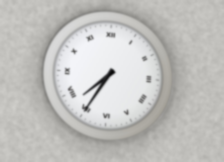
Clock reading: 7.35
